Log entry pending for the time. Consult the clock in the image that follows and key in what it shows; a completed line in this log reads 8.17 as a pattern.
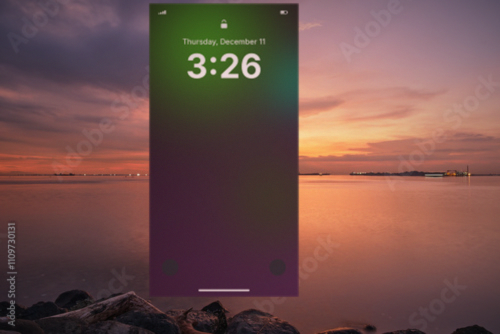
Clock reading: 3.26
